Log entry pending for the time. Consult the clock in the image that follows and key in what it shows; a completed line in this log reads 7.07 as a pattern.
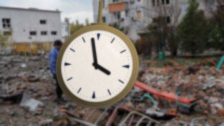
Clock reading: 3.58
